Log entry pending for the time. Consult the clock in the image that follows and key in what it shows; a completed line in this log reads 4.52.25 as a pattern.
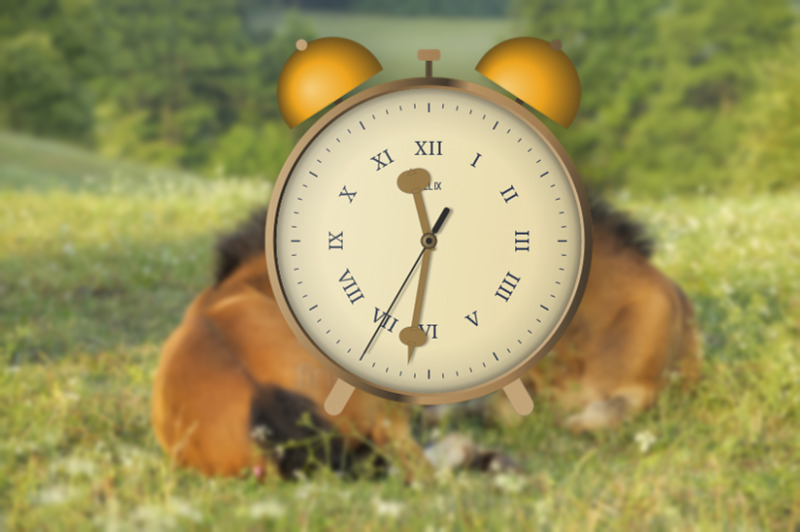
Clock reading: 11.31.35
